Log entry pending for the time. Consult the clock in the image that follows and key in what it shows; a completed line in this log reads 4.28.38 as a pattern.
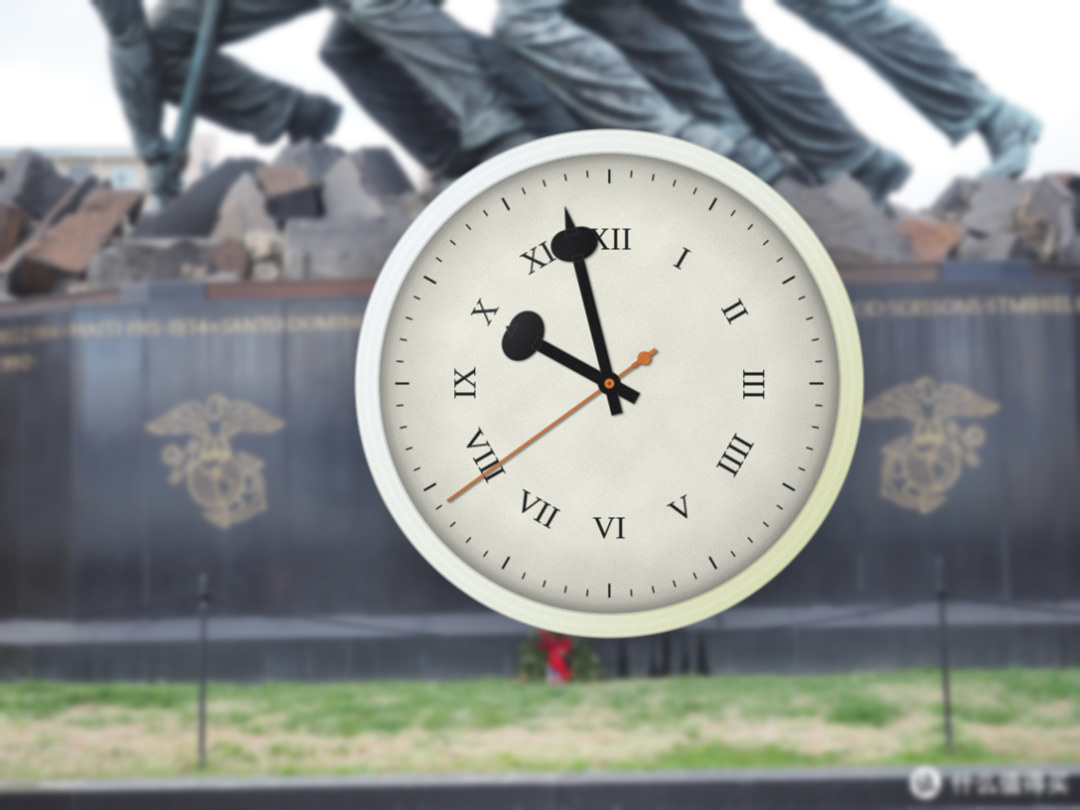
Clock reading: 9.57.39
